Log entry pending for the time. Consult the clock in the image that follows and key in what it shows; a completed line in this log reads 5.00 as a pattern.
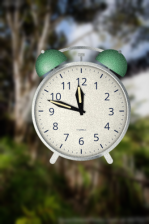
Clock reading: 11.48
